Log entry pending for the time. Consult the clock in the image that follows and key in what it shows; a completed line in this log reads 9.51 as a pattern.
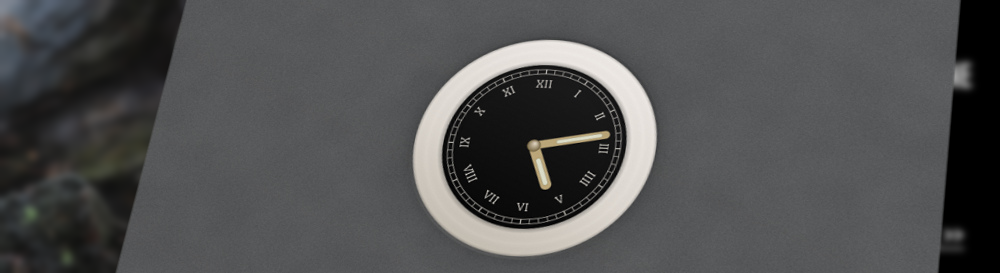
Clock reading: 5.13
